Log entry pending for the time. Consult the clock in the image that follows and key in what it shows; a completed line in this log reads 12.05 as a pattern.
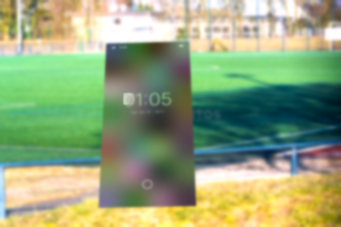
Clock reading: 1.05
